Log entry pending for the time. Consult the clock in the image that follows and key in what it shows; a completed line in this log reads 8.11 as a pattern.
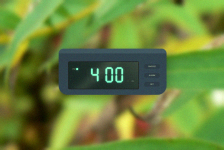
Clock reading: 4.00
